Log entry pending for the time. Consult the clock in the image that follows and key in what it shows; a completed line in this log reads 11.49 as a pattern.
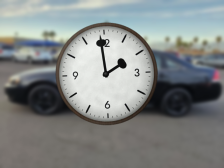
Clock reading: 1.59
